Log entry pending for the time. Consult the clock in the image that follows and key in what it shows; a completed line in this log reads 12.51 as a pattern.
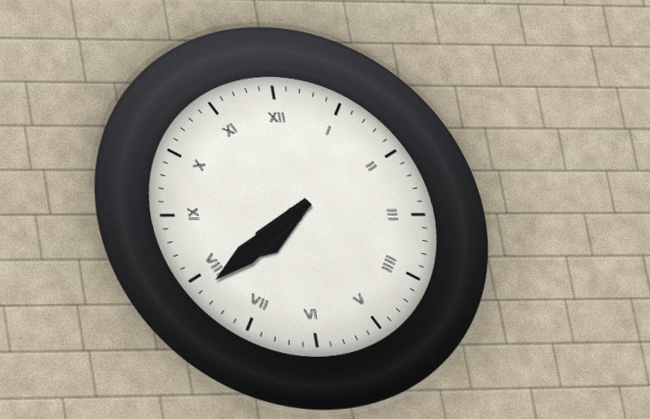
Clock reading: 7.39
